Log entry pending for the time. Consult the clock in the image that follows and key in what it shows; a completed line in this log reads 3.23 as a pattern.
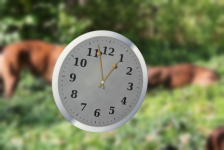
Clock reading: 12.57
